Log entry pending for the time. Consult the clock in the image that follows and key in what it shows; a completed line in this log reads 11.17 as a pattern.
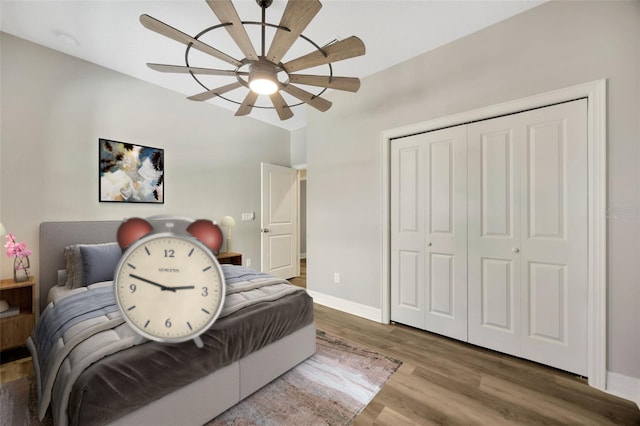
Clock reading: 2.48
